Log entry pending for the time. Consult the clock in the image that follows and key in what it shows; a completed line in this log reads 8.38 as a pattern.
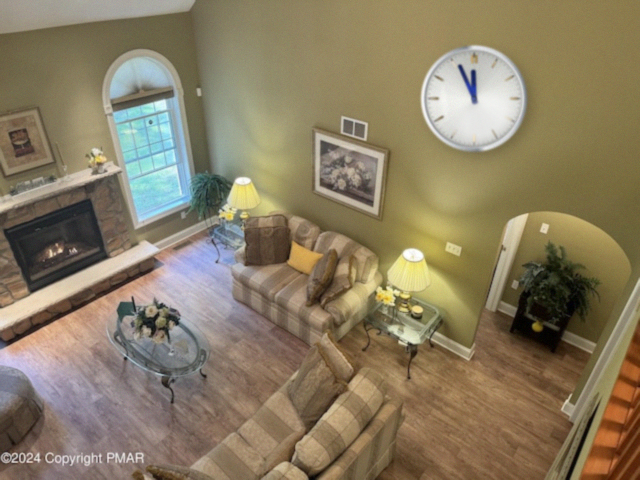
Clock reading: 11.56
